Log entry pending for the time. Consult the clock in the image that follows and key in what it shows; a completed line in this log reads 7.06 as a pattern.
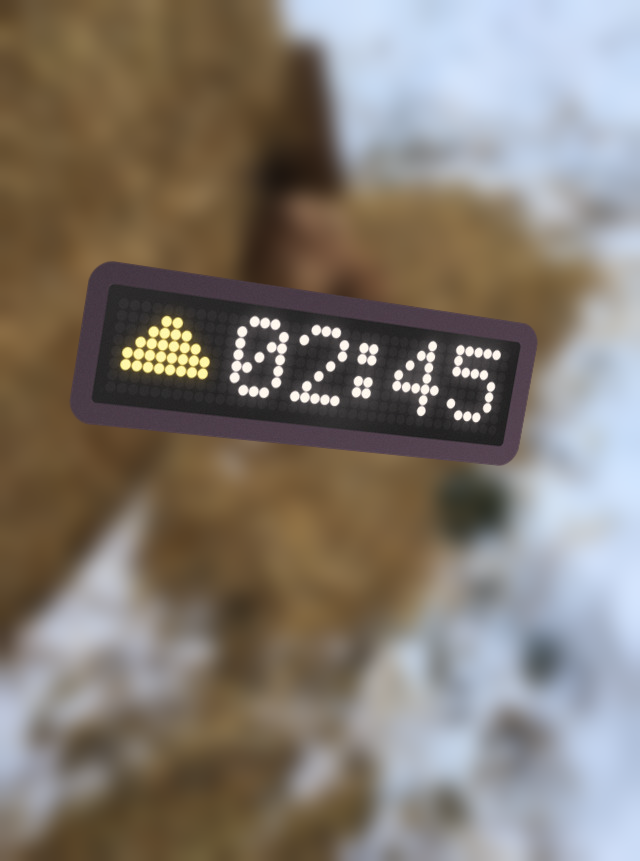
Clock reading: 2.45
